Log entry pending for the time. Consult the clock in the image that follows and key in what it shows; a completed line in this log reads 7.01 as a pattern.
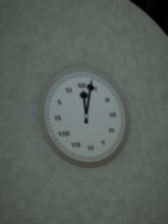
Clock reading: 12.03
